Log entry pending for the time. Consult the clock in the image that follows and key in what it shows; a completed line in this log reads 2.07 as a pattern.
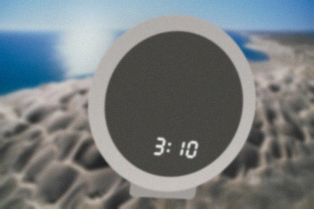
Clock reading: 3.10
